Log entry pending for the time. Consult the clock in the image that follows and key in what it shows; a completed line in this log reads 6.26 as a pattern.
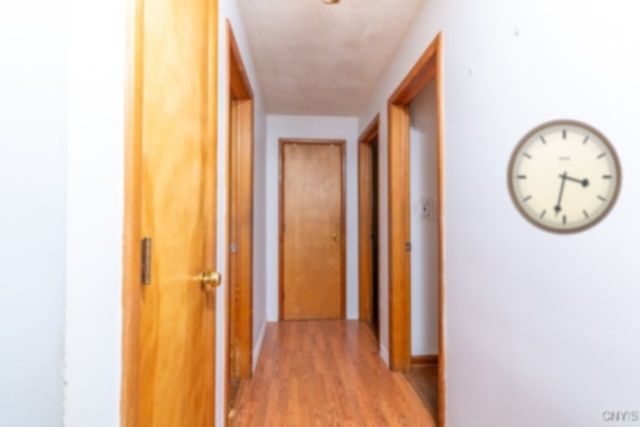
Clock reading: 3.32
